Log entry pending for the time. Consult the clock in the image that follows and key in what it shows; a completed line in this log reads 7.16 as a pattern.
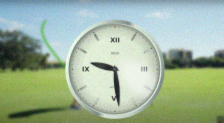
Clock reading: 9.29
